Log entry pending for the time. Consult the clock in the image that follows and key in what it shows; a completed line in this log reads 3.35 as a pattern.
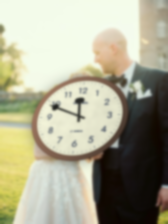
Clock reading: 11.49
